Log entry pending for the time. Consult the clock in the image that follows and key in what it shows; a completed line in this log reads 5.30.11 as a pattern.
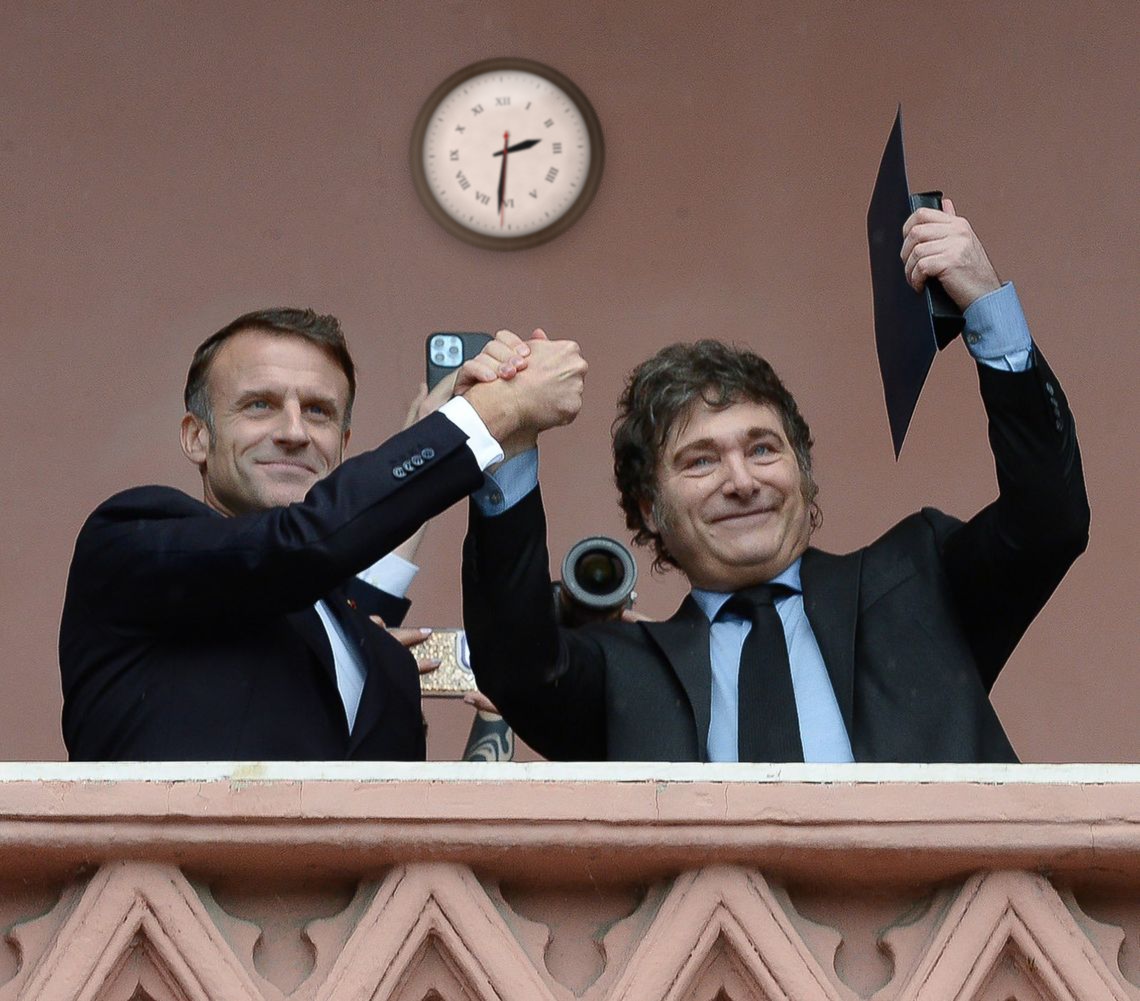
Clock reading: 2.31.31
